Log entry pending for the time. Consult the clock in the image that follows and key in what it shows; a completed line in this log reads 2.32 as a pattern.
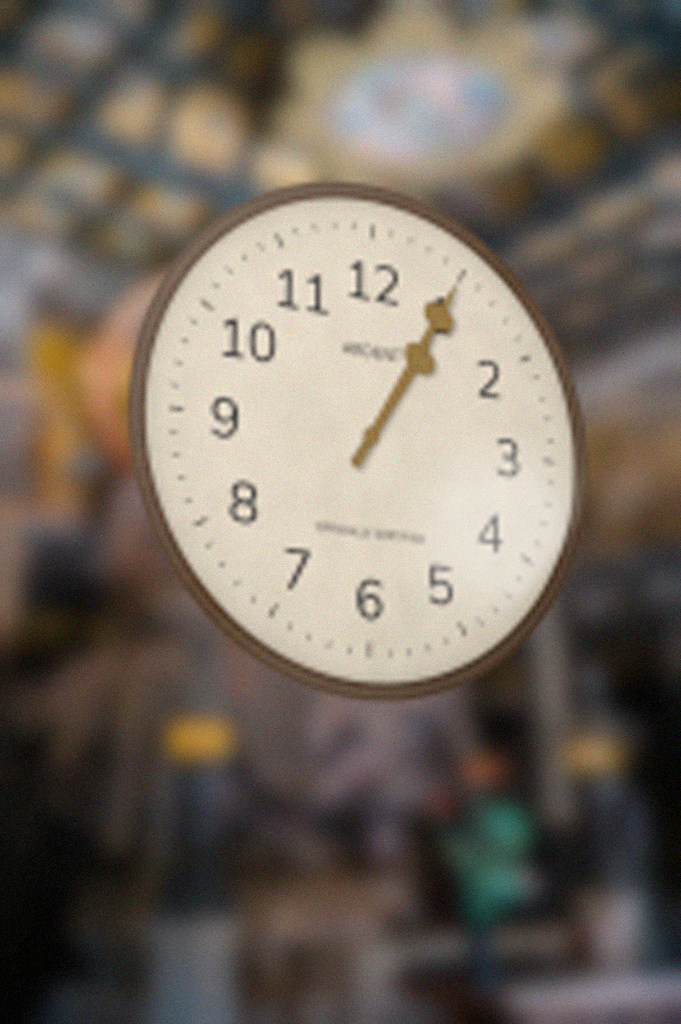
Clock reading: 1.05
